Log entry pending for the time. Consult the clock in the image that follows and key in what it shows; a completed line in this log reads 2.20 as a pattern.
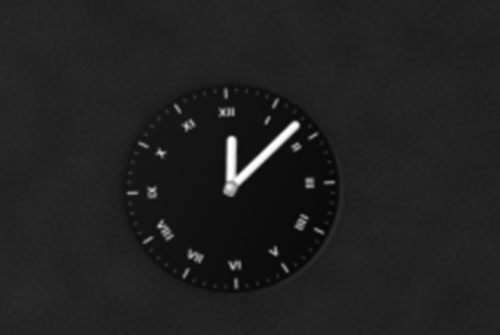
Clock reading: 12.08
